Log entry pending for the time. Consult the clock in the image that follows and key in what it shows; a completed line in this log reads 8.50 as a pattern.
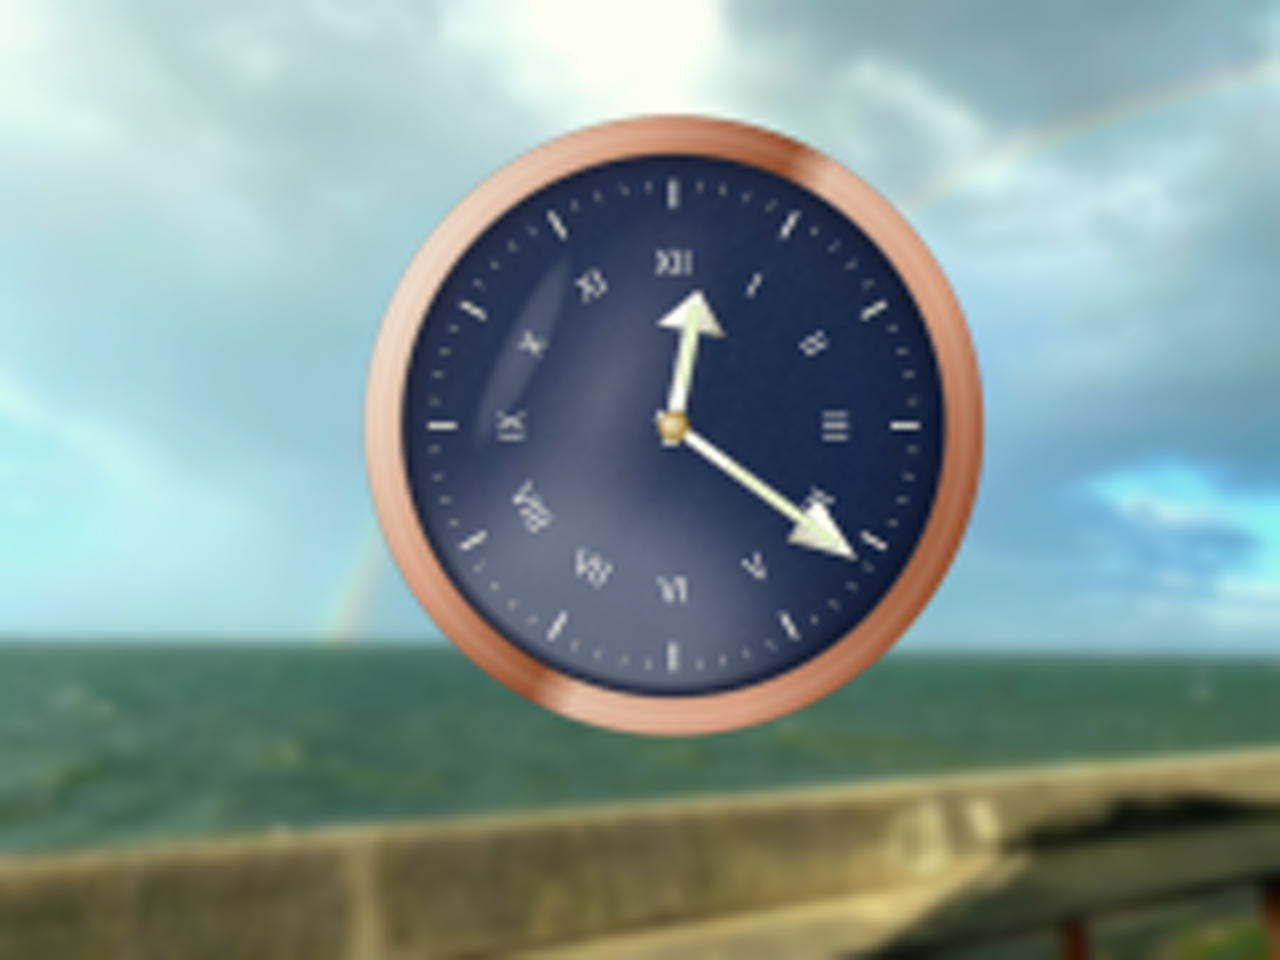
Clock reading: 12.21
